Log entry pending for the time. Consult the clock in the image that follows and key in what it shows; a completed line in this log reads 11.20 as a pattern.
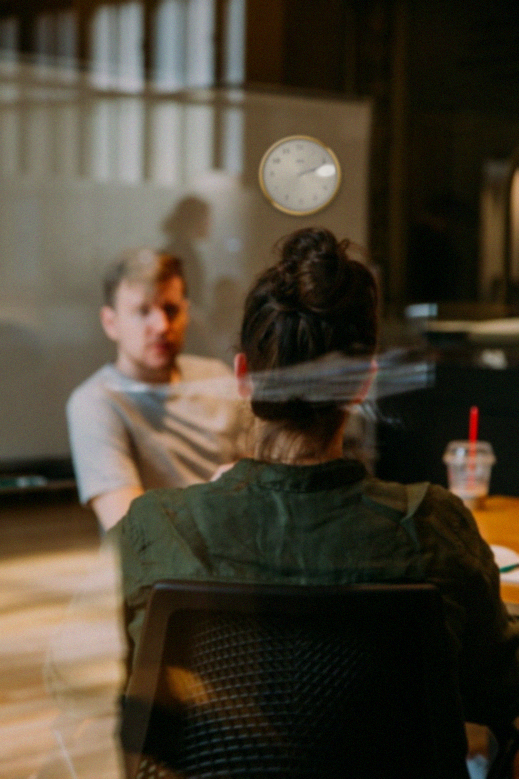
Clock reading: 2.11
